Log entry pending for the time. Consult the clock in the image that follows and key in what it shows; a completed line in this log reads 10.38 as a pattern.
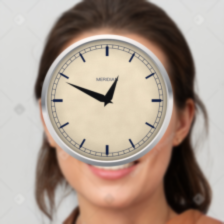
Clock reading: 12.49
